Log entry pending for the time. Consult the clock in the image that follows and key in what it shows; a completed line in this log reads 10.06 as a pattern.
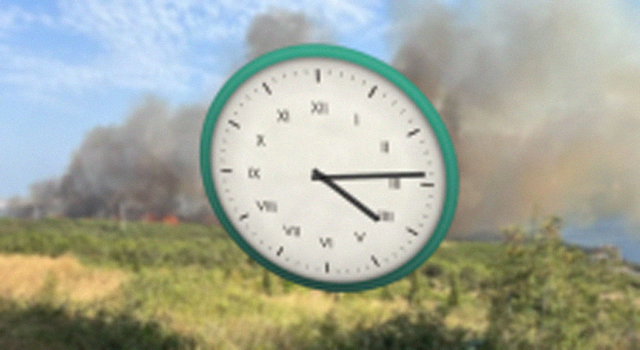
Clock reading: 4.14
